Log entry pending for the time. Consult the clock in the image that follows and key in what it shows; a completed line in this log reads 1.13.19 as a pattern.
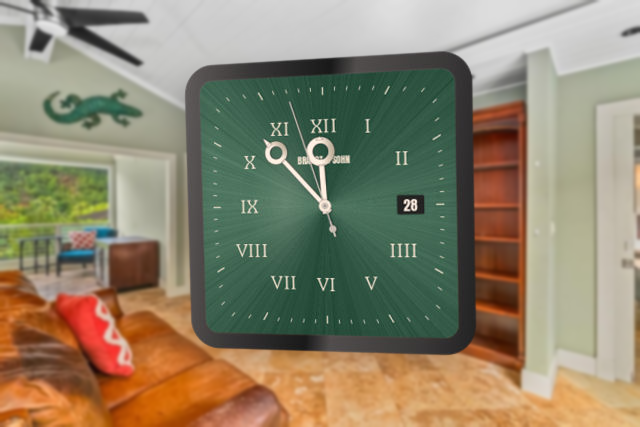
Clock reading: 11.52.57
